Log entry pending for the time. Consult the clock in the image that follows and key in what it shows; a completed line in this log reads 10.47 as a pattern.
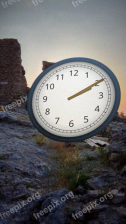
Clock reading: 2.10
